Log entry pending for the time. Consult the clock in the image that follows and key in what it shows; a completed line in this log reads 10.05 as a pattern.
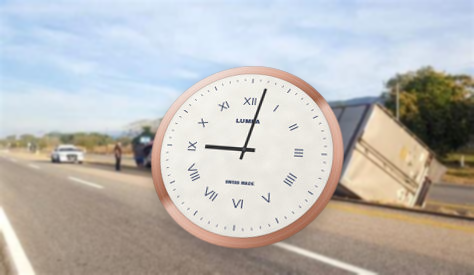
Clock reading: 9.02
